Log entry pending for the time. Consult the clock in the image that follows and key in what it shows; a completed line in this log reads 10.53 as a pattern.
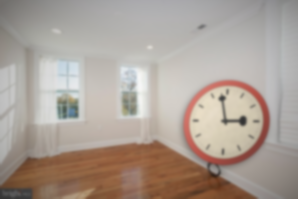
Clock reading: 2.58
